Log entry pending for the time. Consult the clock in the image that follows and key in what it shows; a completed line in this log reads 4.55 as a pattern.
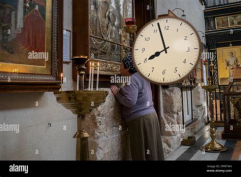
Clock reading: 7.57
